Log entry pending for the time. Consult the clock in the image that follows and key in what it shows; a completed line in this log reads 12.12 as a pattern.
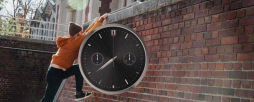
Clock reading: 7.39
